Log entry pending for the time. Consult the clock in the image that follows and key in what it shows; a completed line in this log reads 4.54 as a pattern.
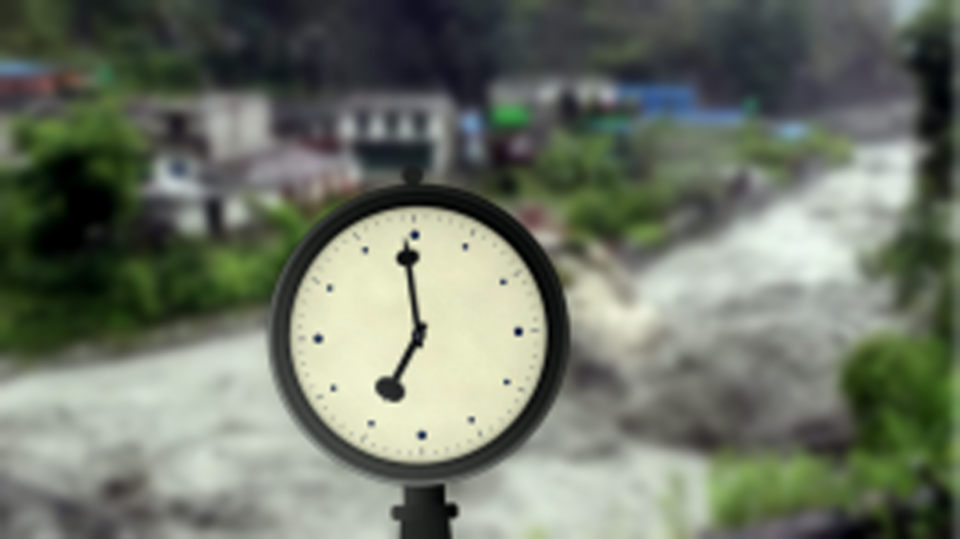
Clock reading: 6.59
